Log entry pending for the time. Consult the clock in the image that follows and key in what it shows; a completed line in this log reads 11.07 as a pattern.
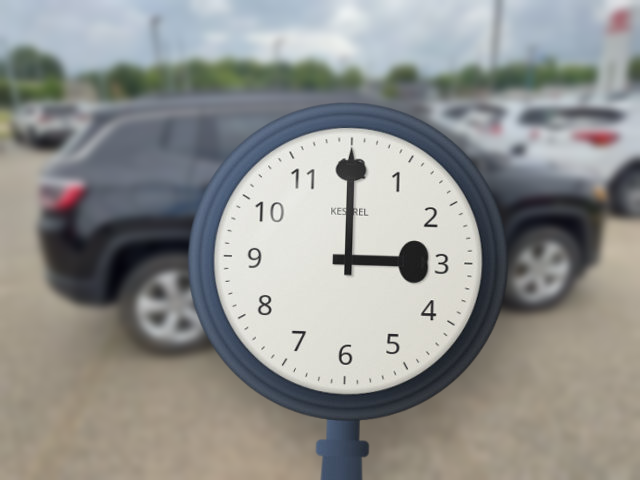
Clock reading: 3.00
